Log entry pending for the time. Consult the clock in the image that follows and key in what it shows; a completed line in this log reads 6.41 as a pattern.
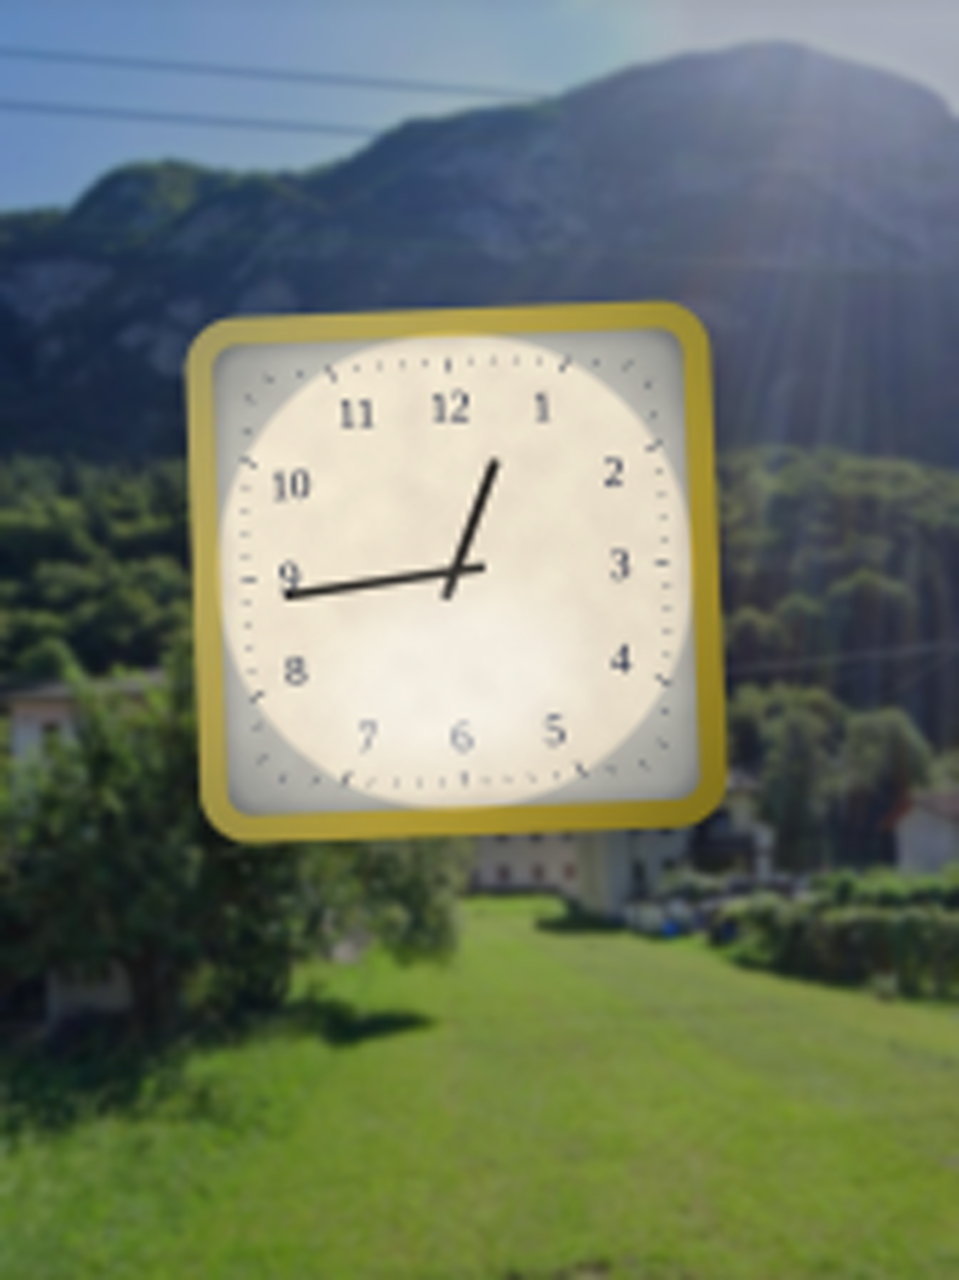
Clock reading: 12.44
